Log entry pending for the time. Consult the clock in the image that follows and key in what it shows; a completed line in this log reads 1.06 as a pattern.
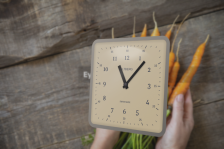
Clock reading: 11.07
